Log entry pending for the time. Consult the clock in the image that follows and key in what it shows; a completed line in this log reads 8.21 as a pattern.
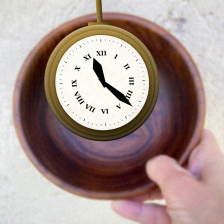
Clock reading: 11.22
